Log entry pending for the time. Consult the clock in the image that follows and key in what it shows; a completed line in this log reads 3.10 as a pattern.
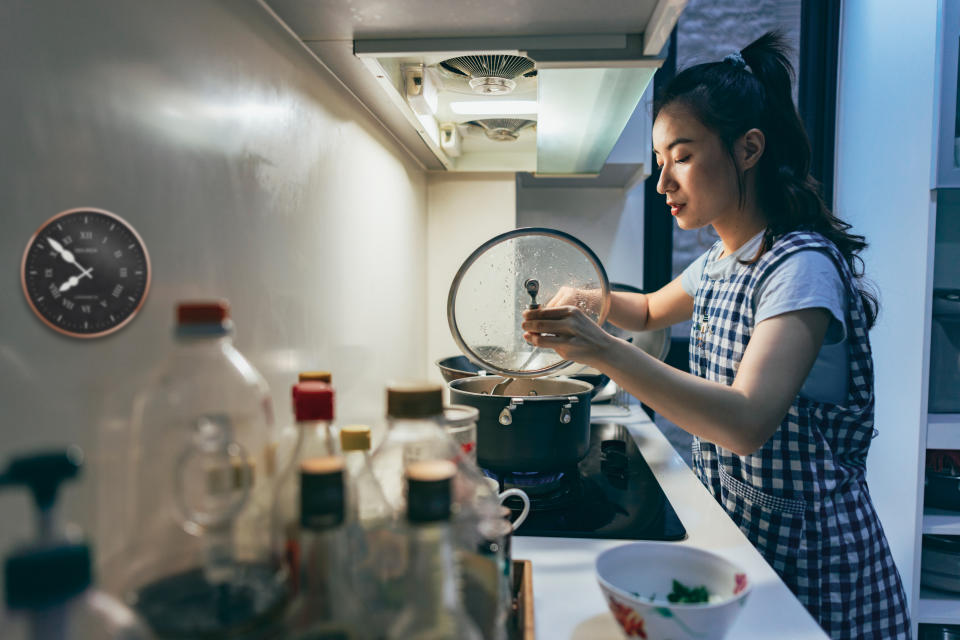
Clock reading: 7.52
